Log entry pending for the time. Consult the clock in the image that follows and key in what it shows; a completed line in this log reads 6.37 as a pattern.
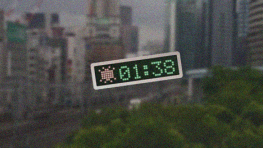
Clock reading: 1.38
